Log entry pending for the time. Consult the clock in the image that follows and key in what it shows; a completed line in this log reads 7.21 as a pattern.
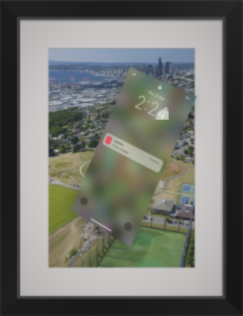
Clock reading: 2.24
